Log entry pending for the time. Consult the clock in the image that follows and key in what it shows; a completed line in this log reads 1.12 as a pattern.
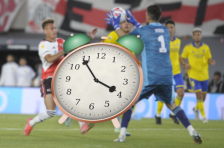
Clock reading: 3.54
